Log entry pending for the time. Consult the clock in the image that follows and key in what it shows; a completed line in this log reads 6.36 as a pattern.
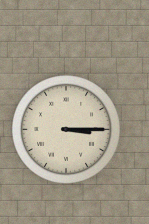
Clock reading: 3.15
